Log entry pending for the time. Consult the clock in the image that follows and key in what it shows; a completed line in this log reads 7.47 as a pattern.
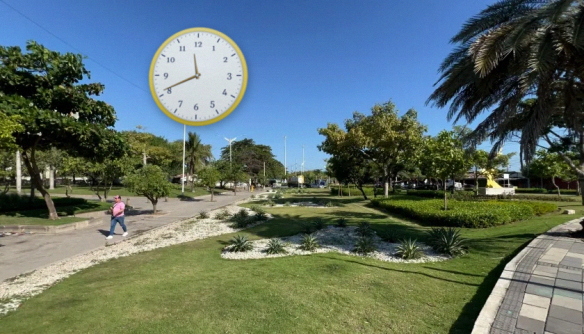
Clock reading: 11.41
